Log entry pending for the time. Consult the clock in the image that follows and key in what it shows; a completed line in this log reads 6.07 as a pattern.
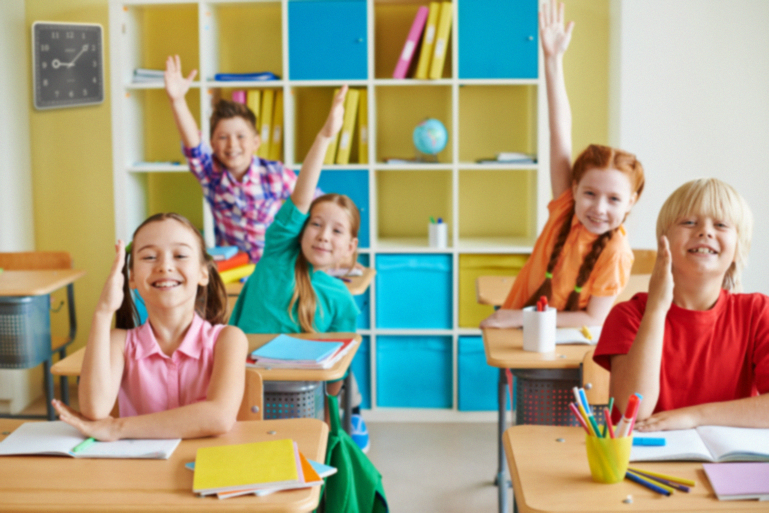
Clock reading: 9.08
